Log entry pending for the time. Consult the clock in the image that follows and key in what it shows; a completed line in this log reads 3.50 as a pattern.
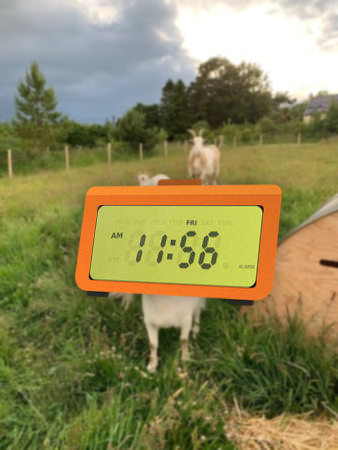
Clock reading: 11.56
